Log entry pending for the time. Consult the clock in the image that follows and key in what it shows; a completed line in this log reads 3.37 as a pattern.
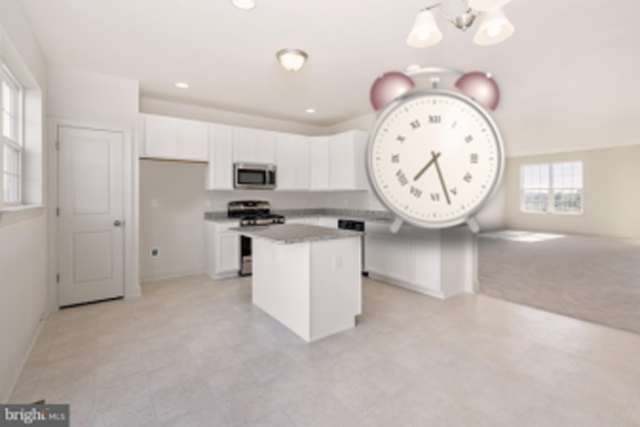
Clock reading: 7.27
